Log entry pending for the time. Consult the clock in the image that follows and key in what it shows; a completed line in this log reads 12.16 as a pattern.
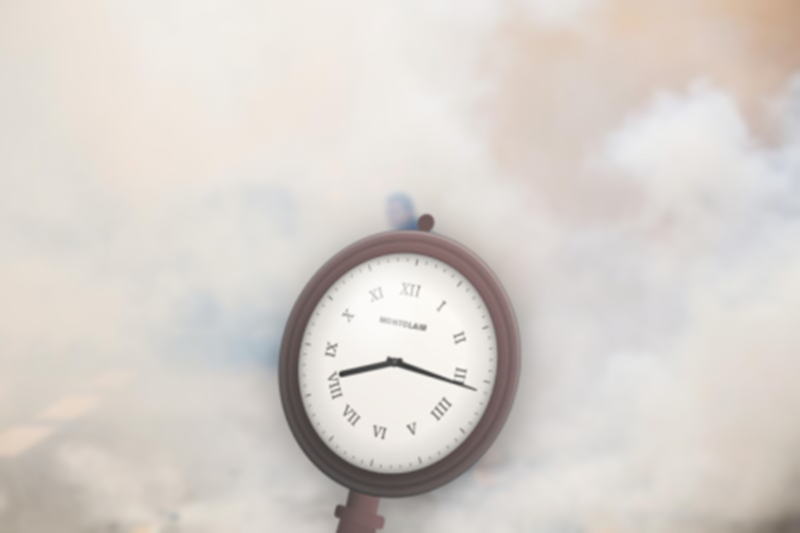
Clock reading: 8.16
